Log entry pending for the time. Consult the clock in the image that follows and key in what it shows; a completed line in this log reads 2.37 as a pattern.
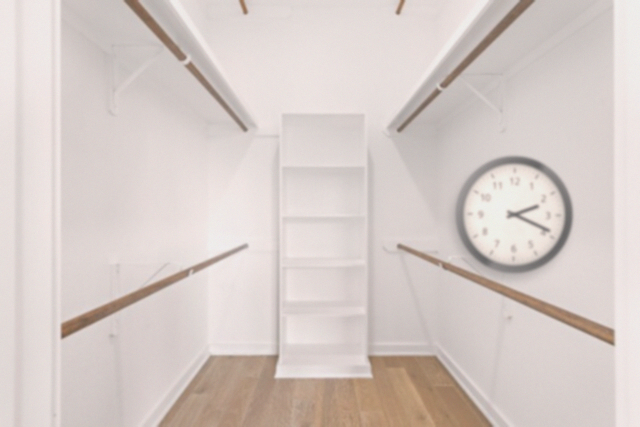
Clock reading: 2.19
